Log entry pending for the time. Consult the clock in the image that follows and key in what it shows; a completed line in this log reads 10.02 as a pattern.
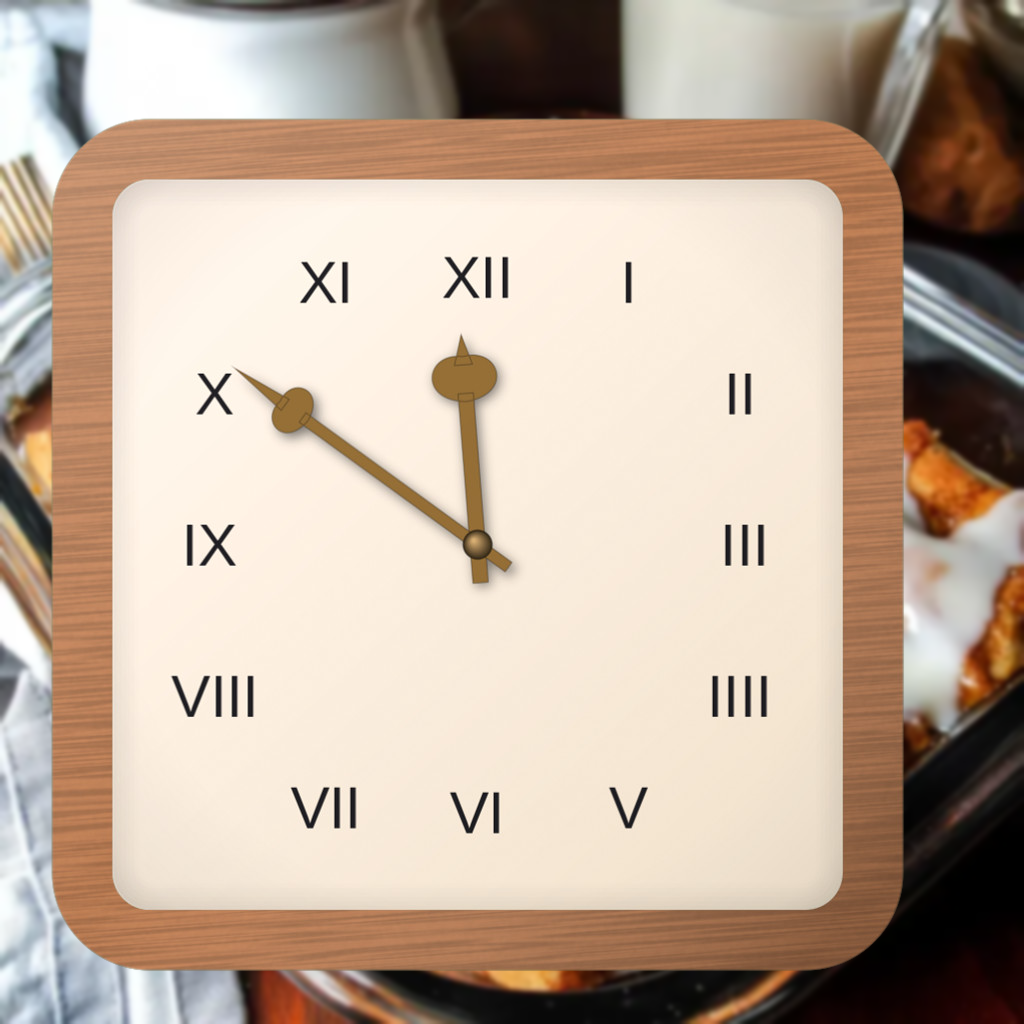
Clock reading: 11.51
